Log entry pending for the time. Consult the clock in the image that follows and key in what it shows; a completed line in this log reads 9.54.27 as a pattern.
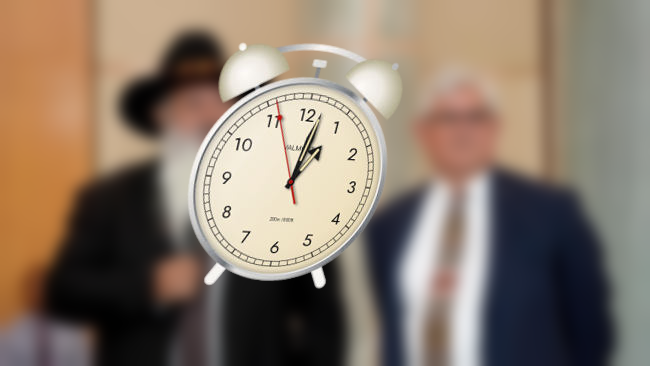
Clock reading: 1.01.56
